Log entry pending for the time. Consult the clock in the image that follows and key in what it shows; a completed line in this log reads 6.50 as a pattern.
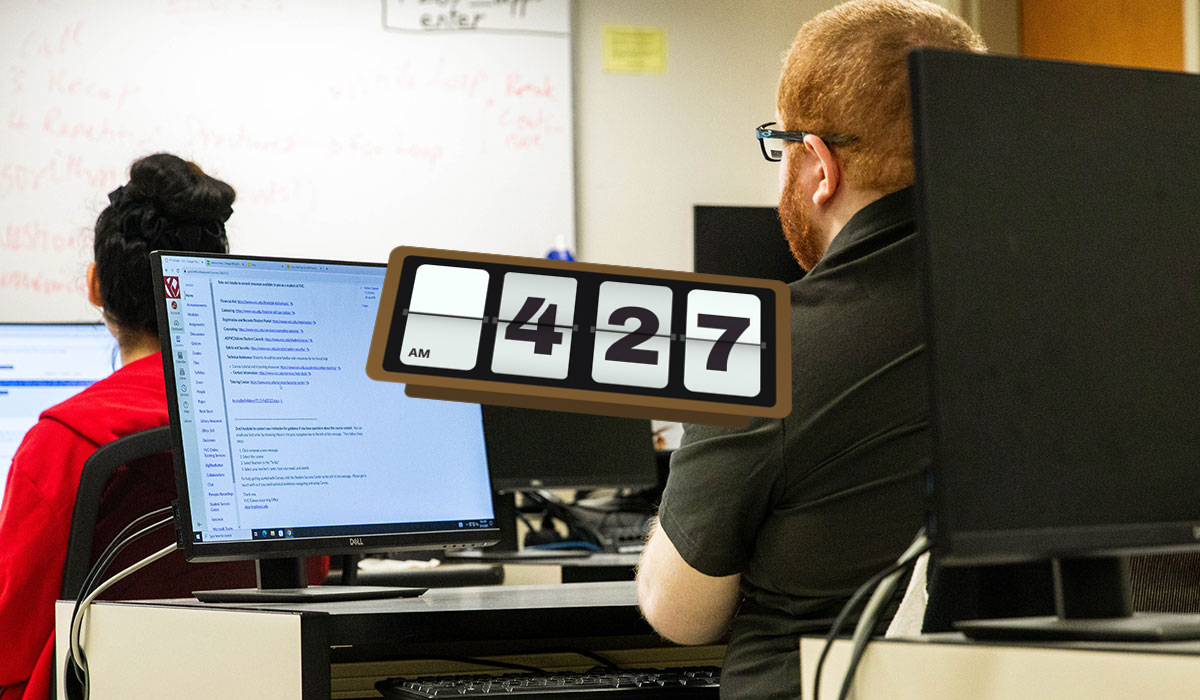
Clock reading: 4.27
